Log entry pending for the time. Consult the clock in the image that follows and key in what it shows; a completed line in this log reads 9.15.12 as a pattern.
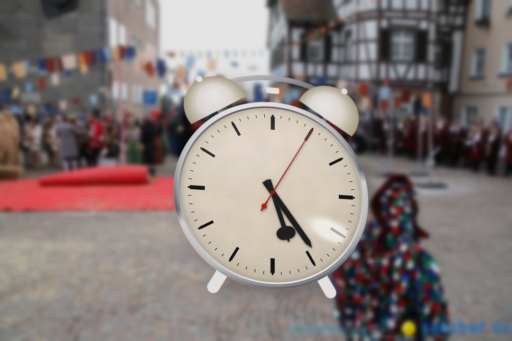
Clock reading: 5.24.05
